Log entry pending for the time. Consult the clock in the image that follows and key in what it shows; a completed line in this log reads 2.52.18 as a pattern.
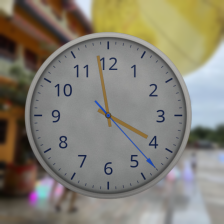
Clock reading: 3.58.23
